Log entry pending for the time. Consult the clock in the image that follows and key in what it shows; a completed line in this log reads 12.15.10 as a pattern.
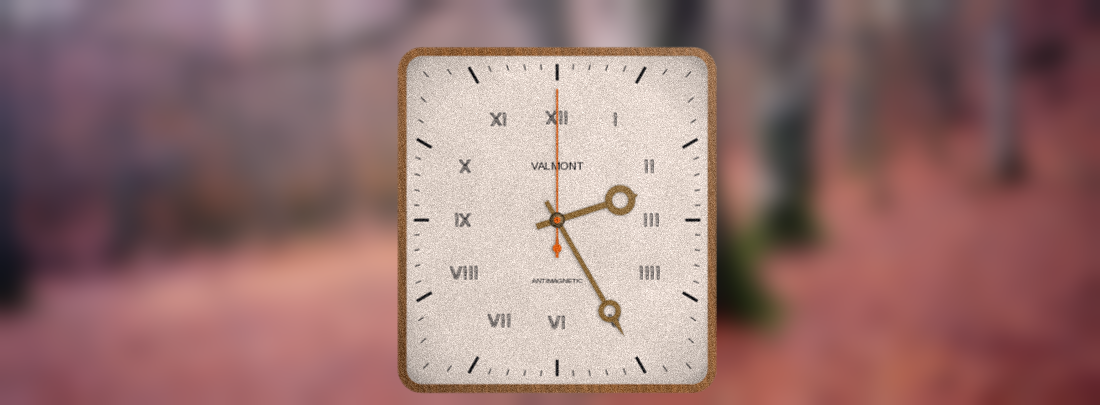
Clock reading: 2.25.00
